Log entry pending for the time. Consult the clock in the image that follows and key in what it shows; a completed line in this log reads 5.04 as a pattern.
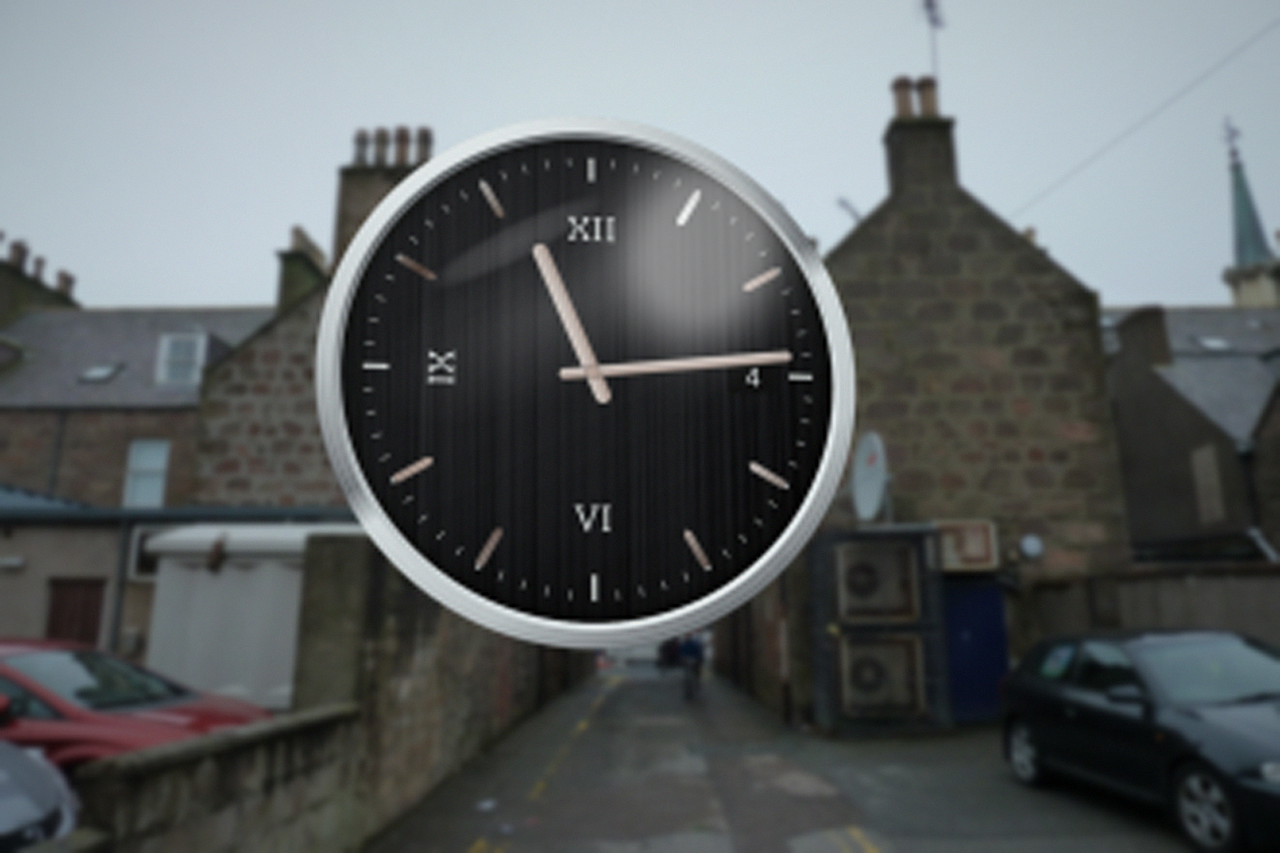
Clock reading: 11.14
